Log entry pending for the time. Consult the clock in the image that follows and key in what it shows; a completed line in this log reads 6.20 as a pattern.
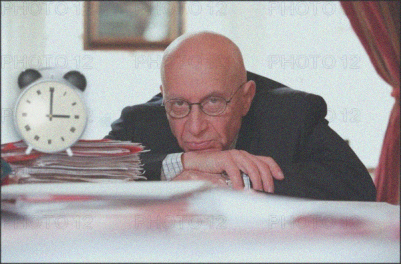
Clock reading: 3.00
